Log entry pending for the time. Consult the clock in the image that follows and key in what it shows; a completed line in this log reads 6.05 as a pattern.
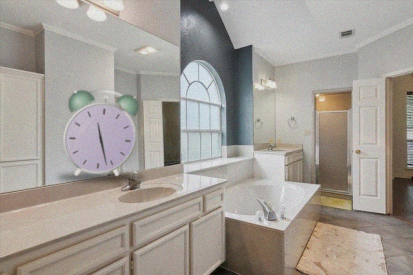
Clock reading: 11.27
